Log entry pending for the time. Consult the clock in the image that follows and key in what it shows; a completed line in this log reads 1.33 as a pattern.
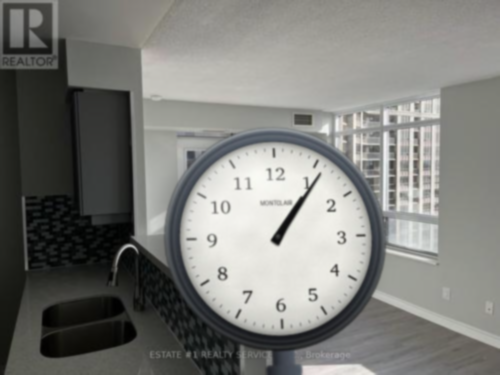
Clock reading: 1.06
